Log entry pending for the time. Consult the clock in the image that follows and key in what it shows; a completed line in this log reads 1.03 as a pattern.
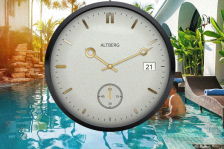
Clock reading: 10.11
